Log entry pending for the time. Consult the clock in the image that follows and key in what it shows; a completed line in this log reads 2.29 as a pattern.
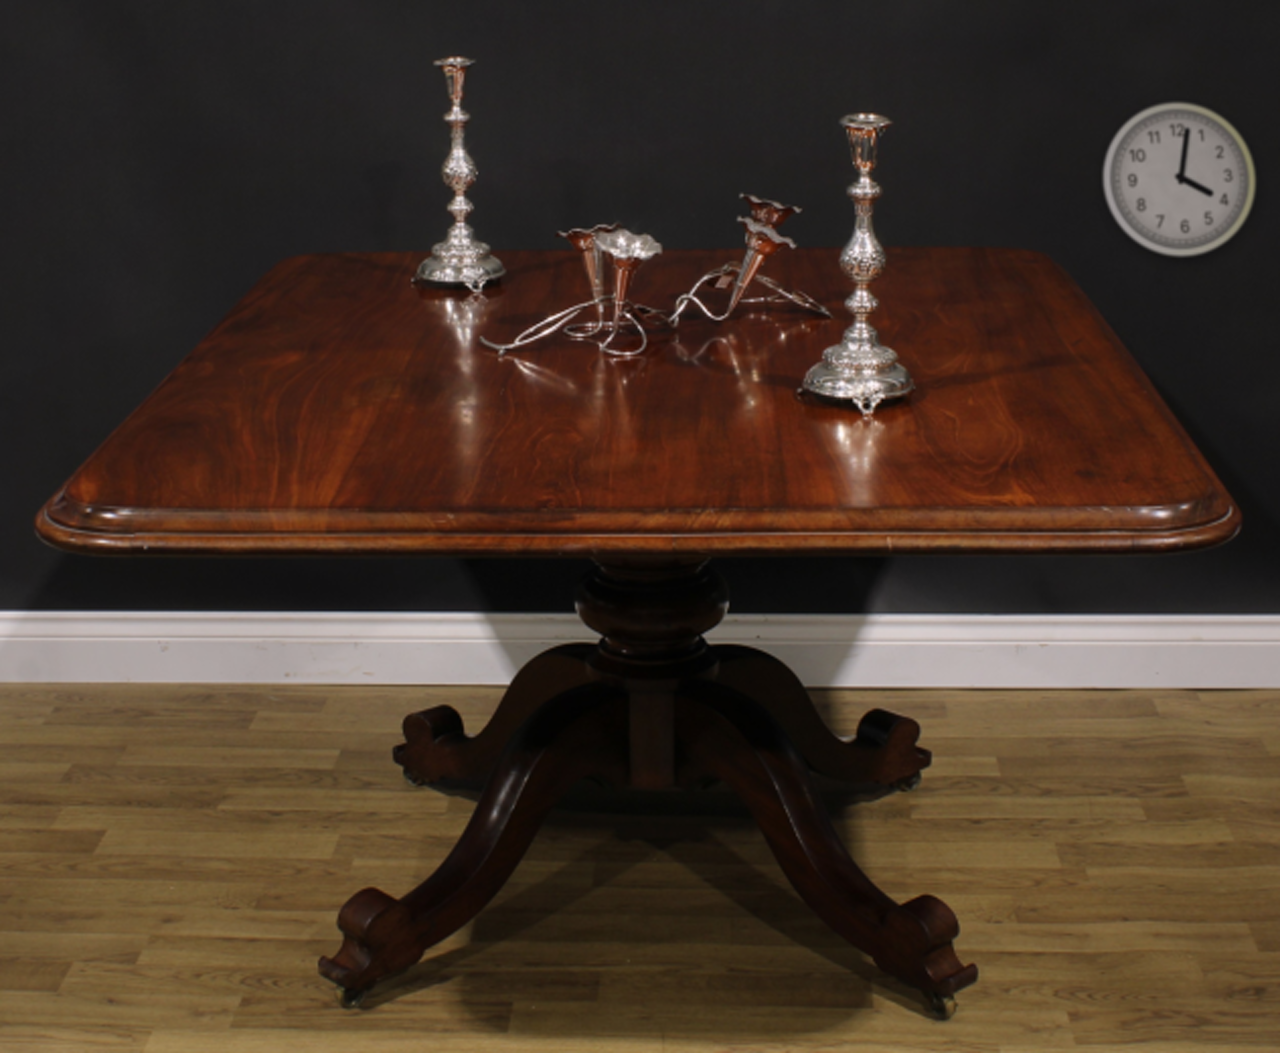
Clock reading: 4.02
